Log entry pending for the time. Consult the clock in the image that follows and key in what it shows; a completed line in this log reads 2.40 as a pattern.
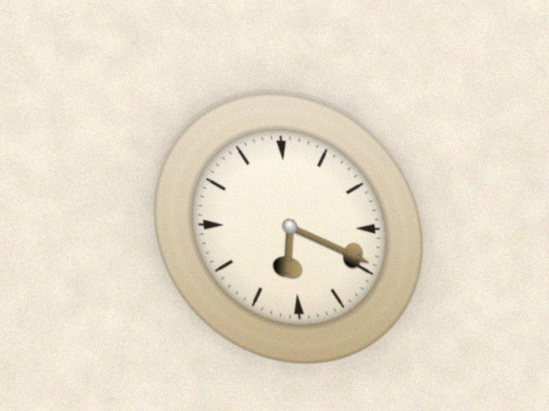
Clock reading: 6.19
